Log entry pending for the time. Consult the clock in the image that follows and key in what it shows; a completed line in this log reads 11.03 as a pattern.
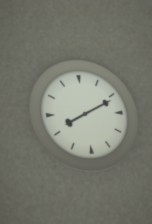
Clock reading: 8.11
